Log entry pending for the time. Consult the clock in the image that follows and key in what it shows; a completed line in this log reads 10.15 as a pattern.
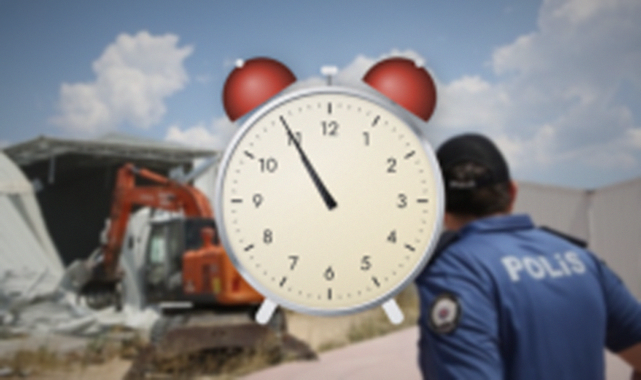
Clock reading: 10.55
